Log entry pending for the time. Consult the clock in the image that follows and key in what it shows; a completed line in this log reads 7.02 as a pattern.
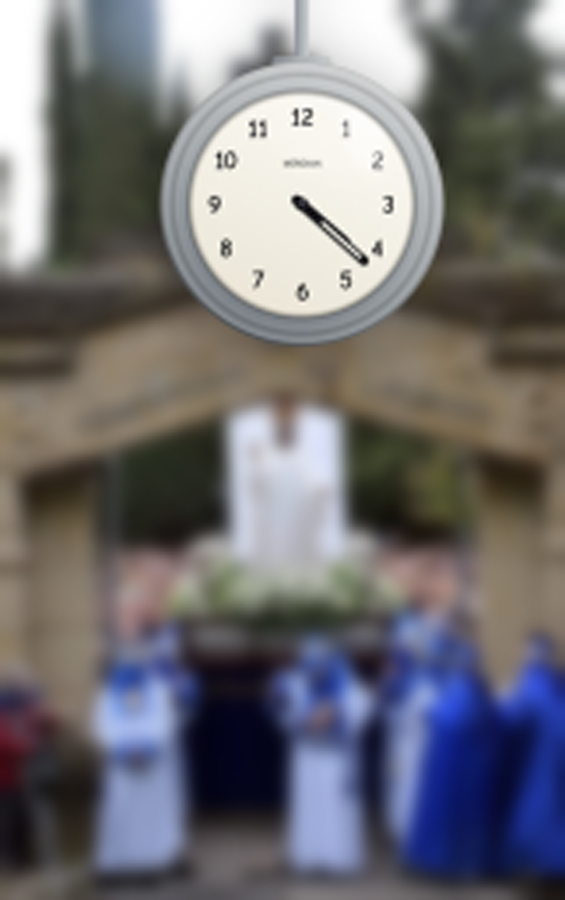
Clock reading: 4.22
